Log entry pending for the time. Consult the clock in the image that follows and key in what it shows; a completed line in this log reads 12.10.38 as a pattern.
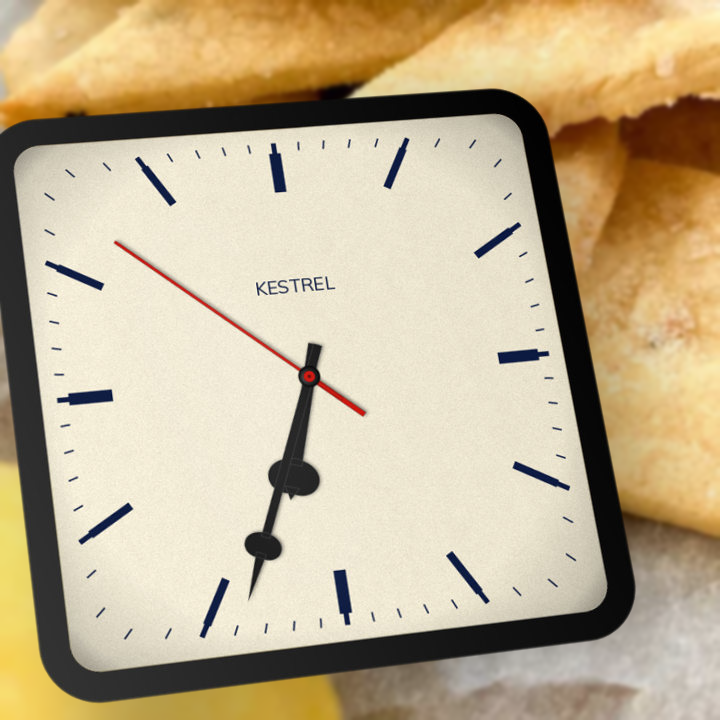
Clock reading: 6.33.52
